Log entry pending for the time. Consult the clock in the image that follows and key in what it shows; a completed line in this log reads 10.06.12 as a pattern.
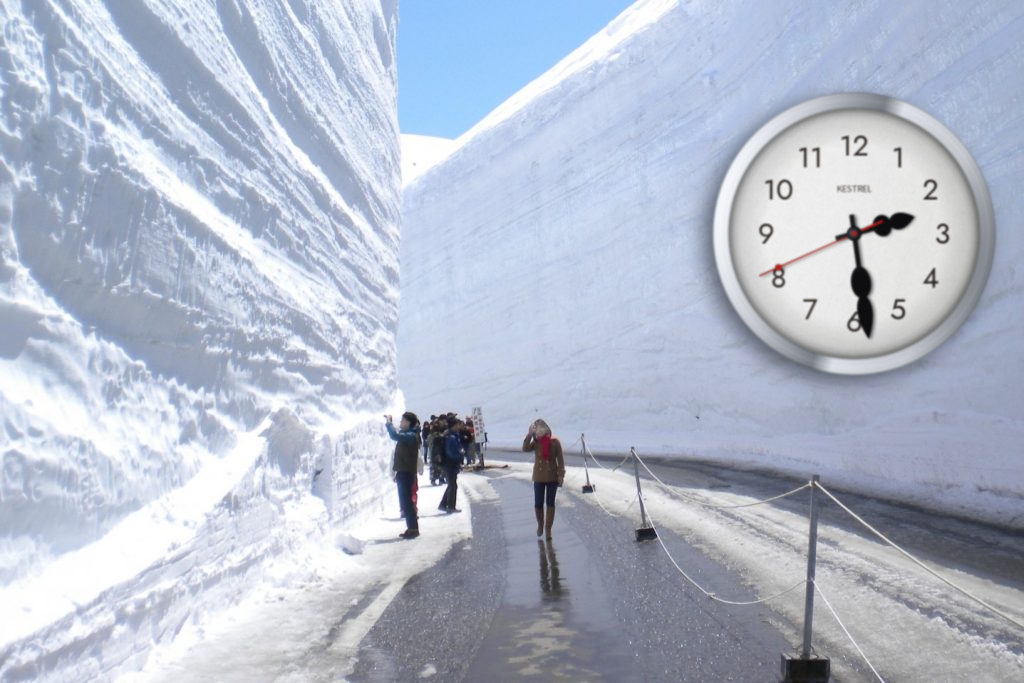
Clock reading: 2.28.41
